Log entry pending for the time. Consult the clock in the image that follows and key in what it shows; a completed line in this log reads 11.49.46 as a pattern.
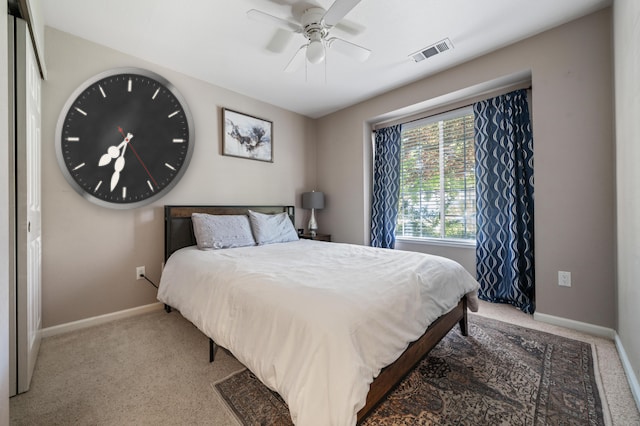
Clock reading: 7.32.24
